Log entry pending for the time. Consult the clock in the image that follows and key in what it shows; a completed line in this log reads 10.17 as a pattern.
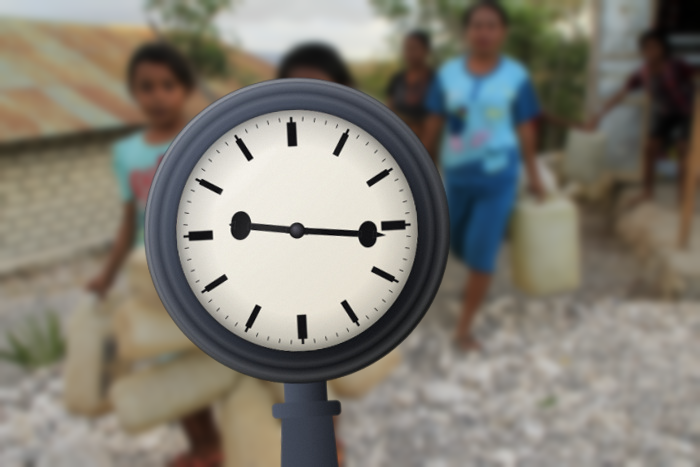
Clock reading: 9.16
